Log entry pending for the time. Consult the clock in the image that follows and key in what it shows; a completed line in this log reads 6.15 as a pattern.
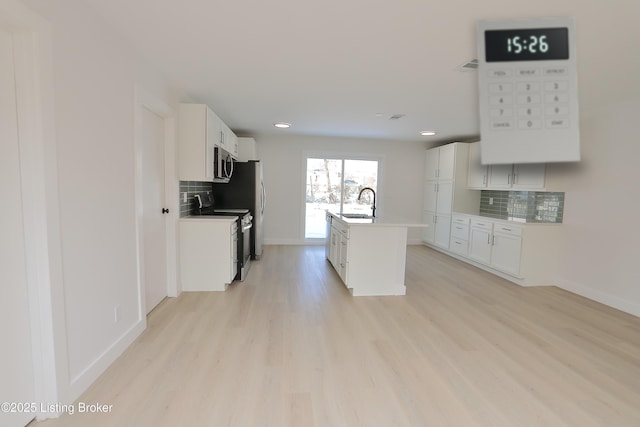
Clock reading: 15.26
